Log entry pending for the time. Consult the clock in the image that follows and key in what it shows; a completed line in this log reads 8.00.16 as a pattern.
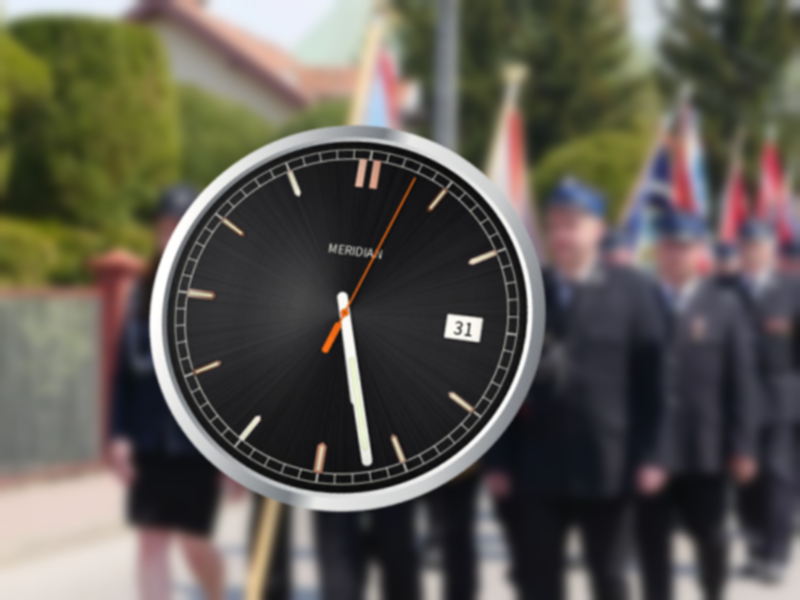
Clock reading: 5.27.03
